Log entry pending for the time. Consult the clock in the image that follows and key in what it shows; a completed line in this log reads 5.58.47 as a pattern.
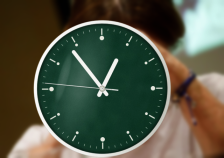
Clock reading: 12.53.46
